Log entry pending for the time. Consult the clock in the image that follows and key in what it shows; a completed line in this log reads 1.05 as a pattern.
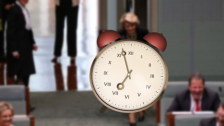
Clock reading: 6.57
